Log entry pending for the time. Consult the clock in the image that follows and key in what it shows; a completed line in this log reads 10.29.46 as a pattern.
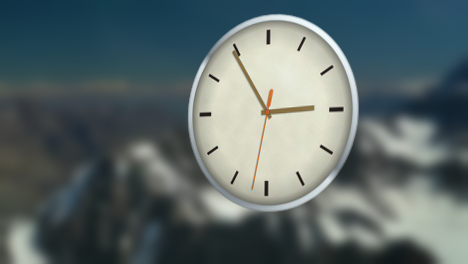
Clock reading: 2.54.32
